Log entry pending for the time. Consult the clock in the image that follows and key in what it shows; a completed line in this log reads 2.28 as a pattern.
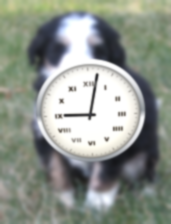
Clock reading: 9.02
